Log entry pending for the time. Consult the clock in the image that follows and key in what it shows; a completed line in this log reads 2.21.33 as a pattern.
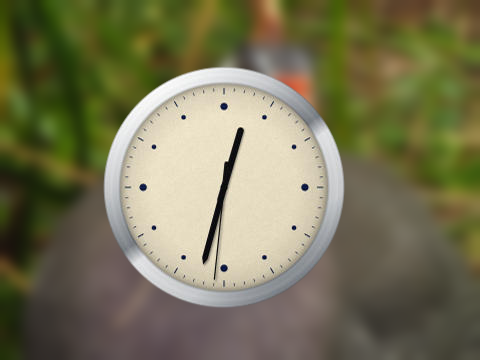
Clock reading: 12.32.31
